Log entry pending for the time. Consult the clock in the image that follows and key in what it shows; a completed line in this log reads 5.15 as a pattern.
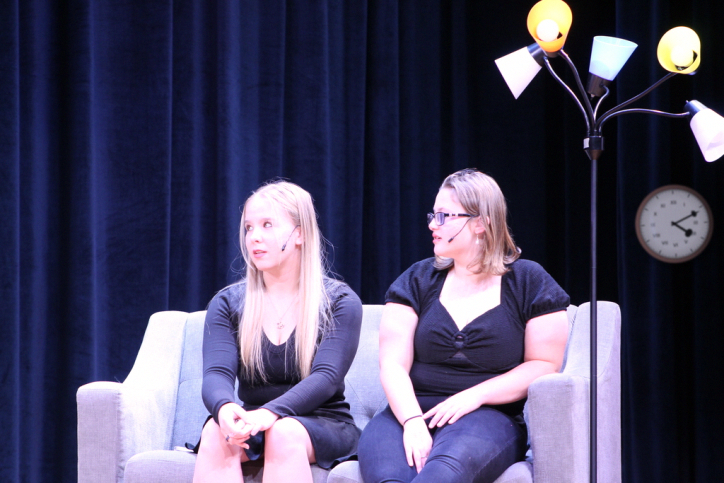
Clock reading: 4.11
